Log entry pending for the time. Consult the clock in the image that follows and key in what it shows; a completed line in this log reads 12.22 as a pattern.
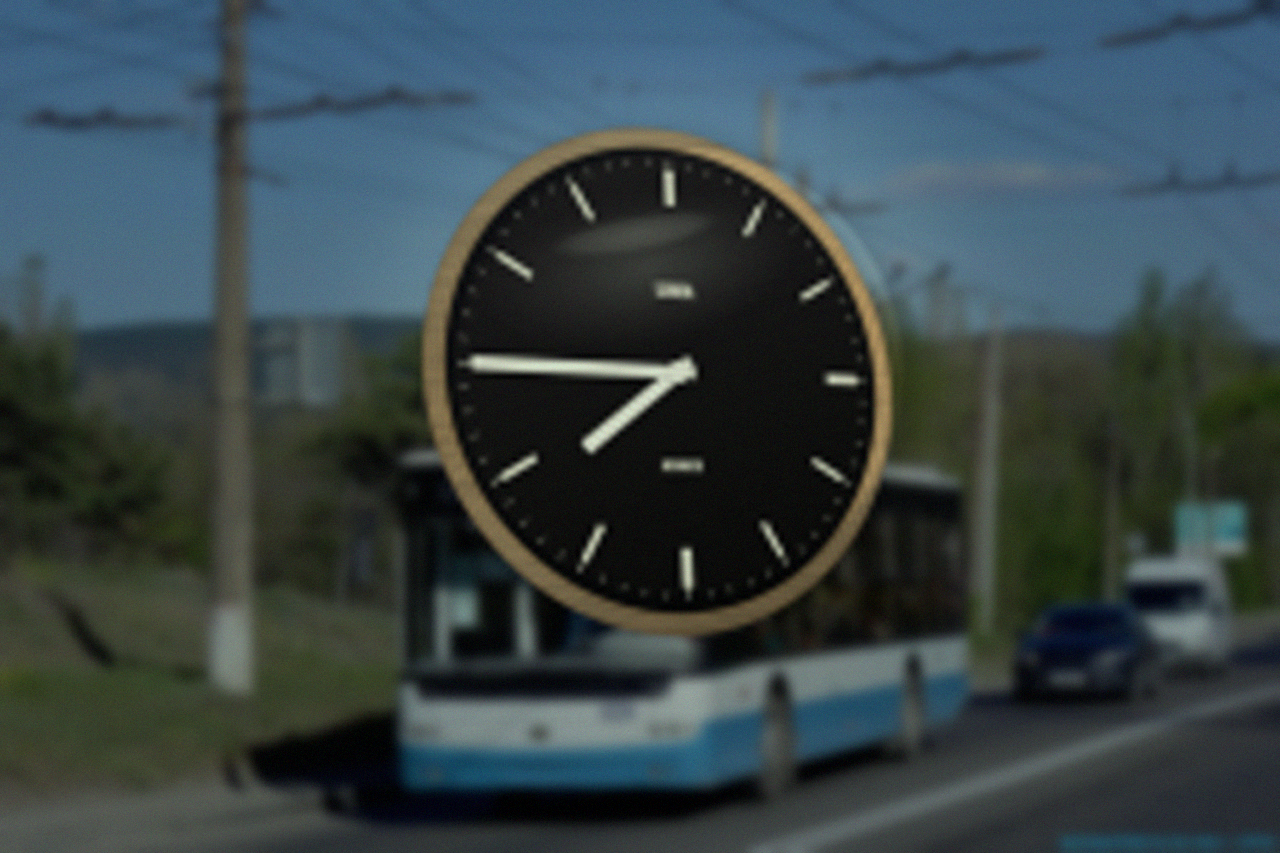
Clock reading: 7.45
